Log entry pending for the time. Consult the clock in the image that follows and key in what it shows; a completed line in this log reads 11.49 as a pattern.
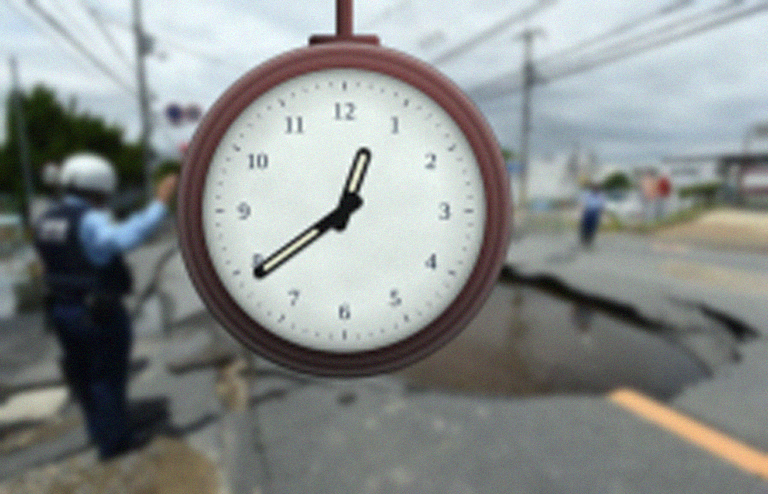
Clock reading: 12.39
